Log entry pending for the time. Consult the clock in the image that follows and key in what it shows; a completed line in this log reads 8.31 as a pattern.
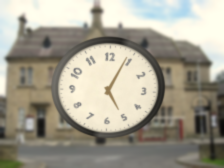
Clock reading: 5.04
